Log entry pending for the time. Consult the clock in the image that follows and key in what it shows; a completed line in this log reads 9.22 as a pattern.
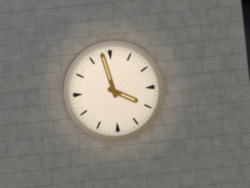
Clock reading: 3.58
